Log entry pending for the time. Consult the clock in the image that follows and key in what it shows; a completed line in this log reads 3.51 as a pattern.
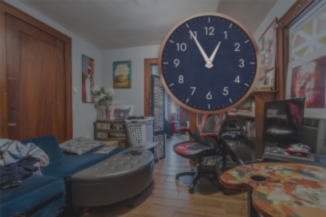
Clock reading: 12.55
